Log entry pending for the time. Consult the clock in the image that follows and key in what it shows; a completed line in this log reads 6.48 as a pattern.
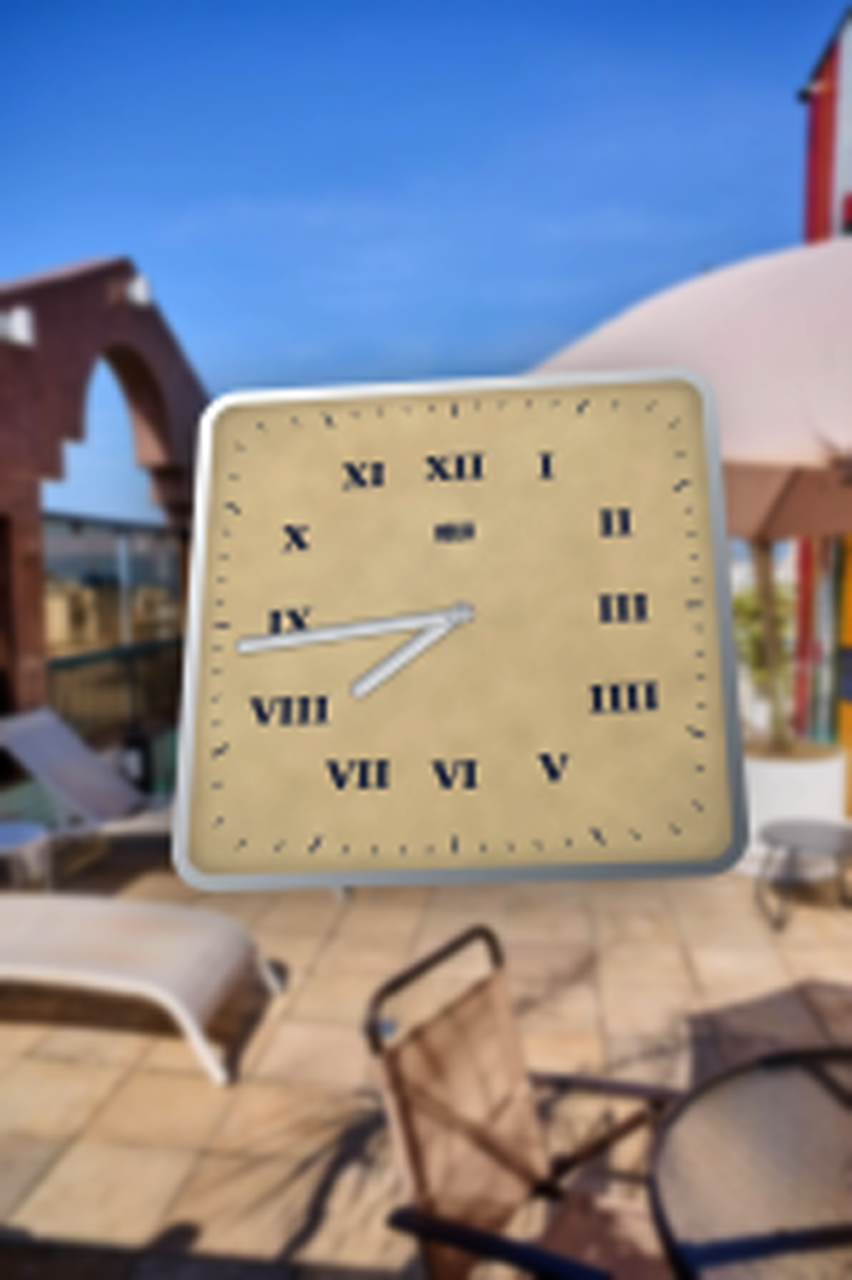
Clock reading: 7.44
